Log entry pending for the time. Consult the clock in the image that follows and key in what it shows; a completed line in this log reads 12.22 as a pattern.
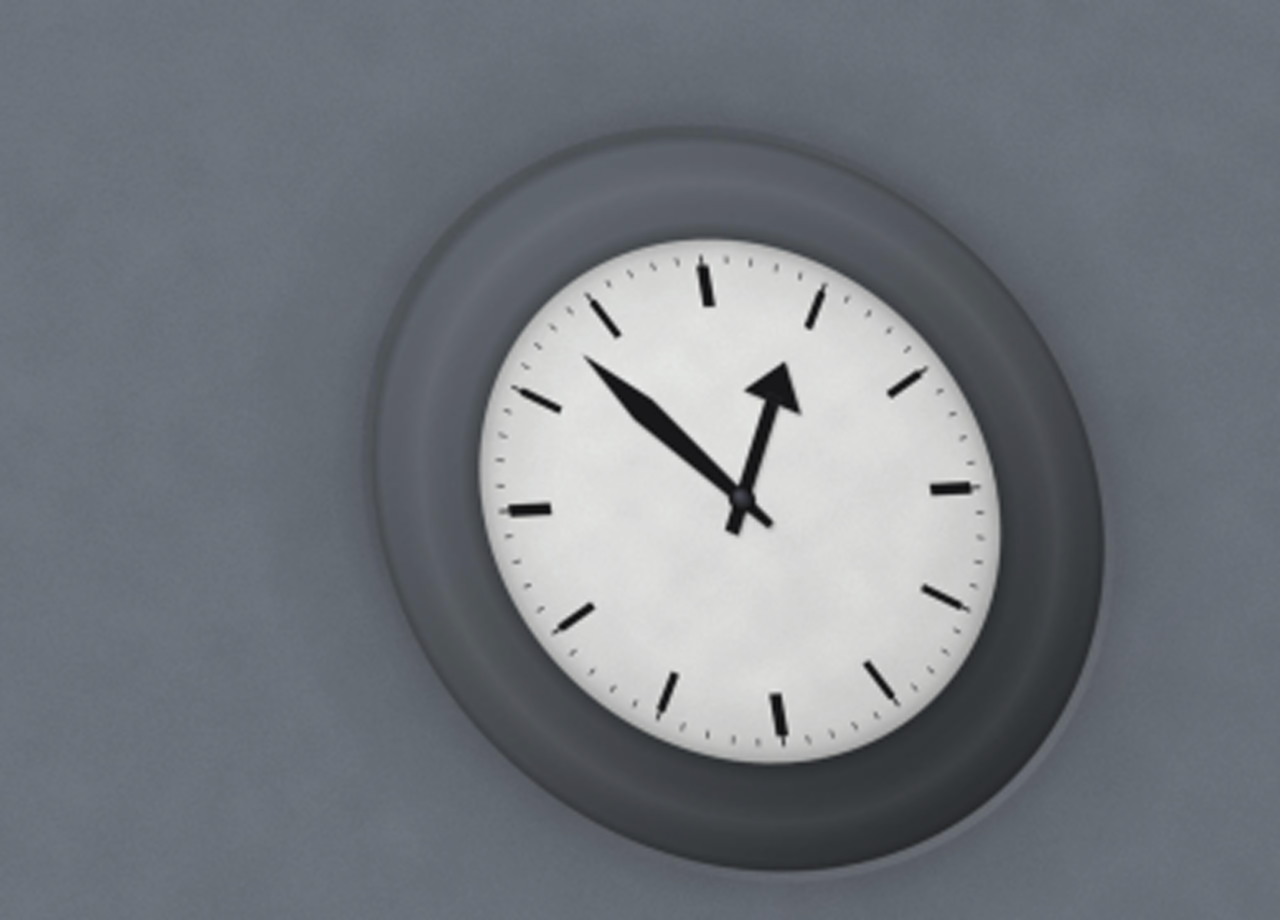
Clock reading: 12.53
